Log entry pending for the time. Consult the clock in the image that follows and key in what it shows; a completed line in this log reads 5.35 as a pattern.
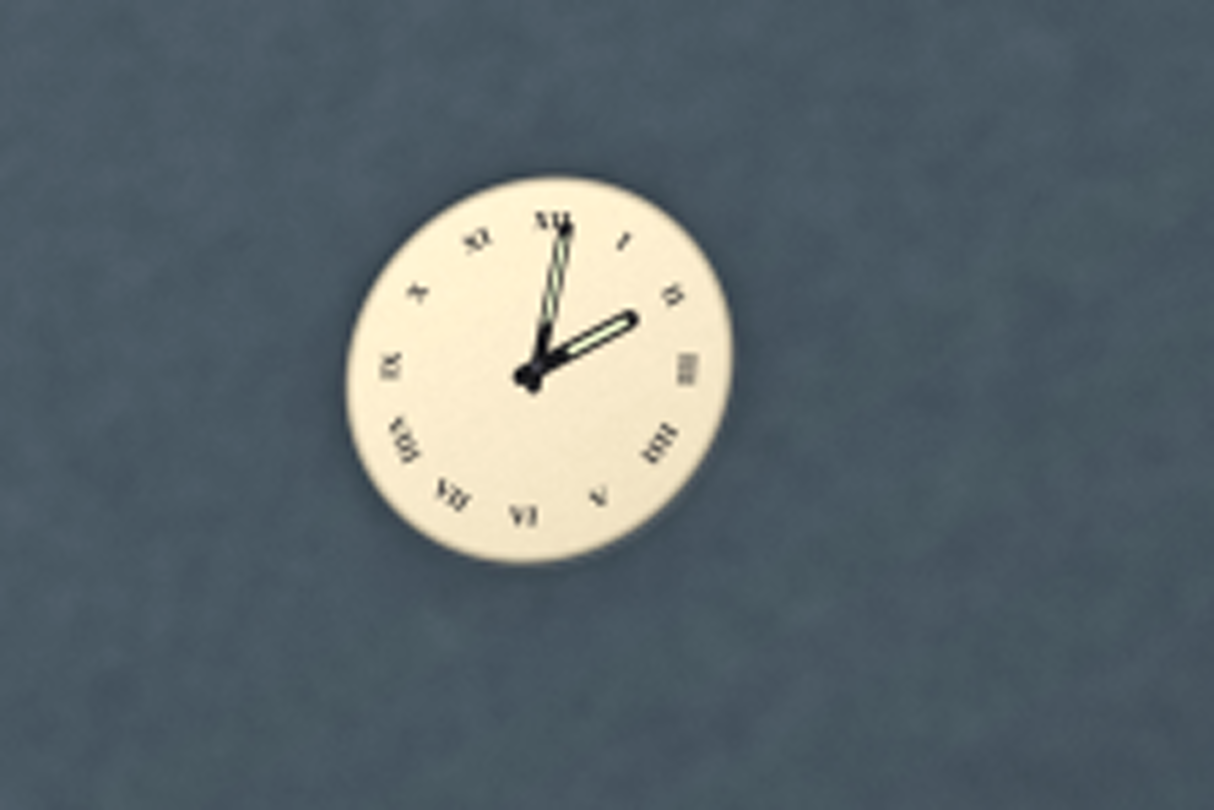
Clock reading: 2.01
